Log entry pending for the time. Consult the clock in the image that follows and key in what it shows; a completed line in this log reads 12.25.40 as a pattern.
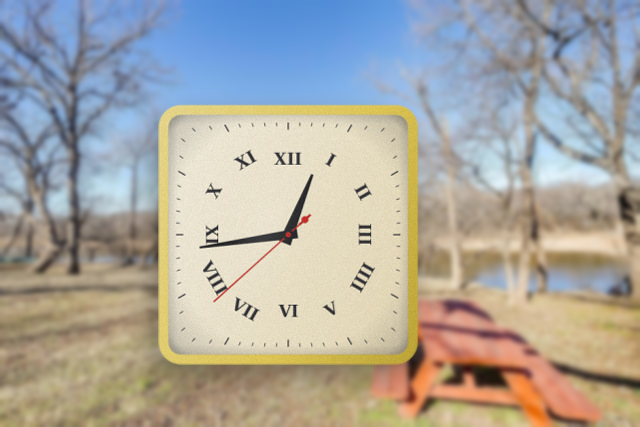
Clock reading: 12.43.38
